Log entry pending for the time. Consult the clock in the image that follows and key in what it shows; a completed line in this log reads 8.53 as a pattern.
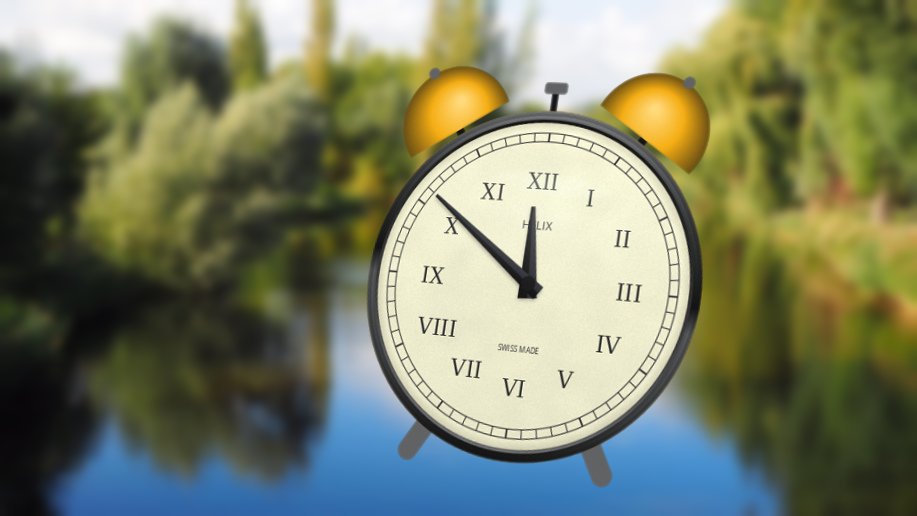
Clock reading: 11.51
